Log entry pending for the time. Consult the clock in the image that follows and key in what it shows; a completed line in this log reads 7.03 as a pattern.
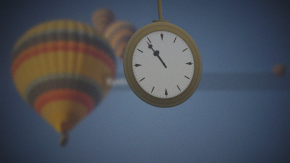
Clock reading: 10.54
